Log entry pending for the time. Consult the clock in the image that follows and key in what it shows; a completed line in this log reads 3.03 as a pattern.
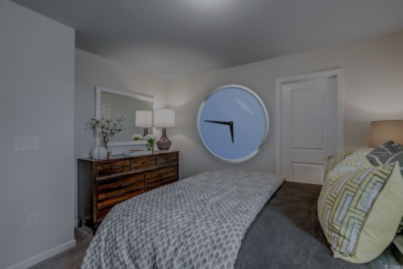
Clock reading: 5.46
